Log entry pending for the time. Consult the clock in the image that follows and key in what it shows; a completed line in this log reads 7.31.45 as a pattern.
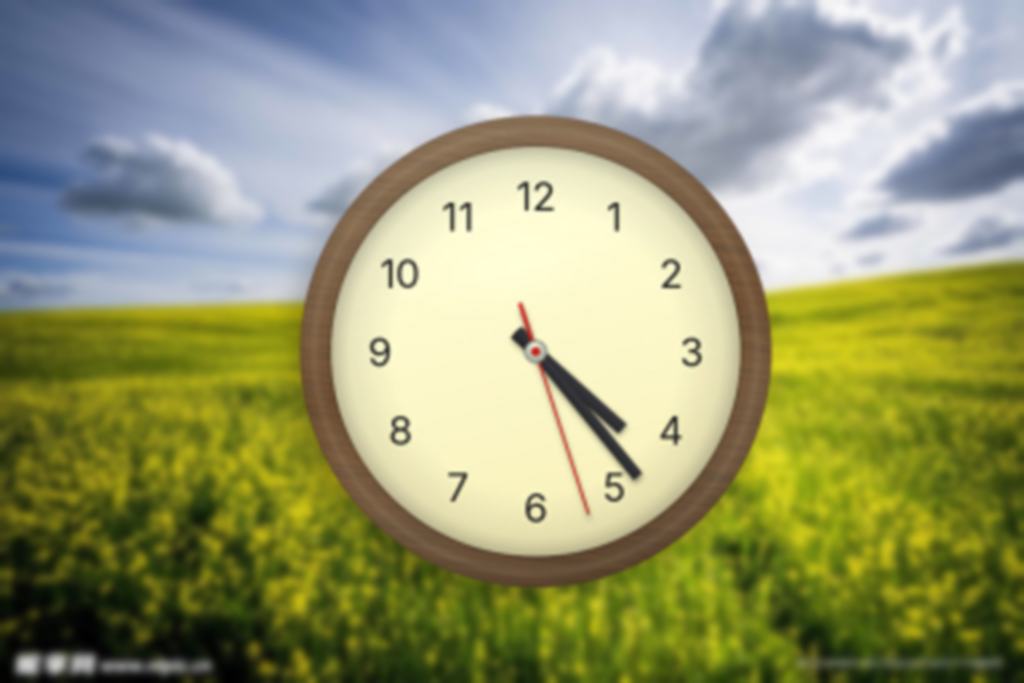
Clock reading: 4.23.27
